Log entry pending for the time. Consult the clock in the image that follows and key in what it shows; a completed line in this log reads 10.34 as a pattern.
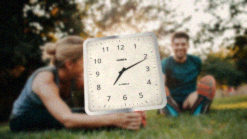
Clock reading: 7.11
